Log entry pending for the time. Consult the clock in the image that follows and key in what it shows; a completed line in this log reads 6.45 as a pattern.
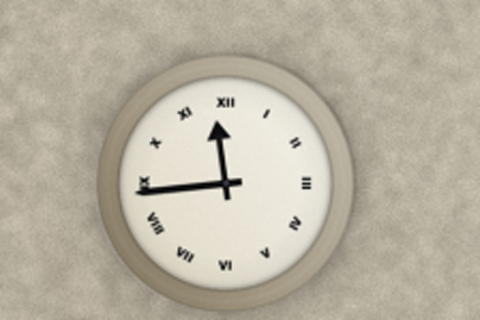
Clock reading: 11.44
